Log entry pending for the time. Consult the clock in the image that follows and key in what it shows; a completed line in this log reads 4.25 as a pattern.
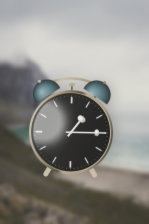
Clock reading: 1.15
